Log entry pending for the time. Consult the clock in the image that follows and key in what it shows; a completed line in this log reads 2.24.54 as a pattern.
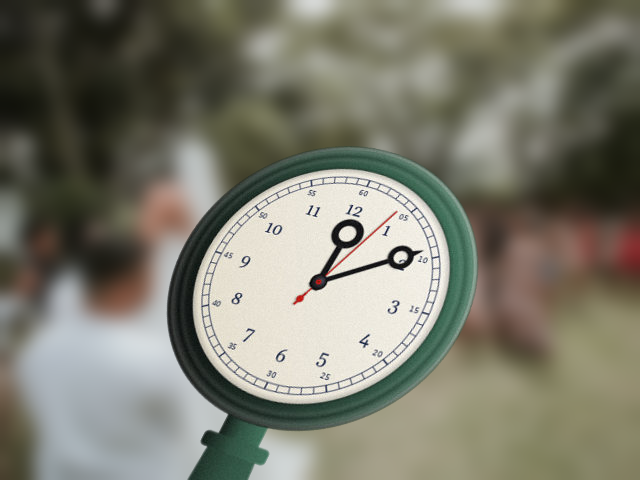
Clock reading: 12.09.04
